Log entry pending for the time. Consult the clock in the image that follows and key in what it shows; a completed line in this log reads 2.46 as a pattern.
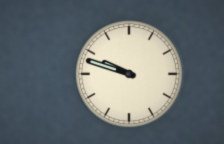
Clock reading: 9.48
